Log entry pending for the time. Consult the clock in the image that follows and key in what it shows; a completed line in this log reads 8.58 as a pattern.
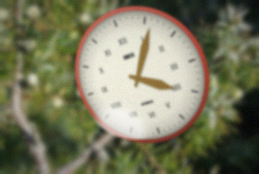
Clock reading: 4.06
